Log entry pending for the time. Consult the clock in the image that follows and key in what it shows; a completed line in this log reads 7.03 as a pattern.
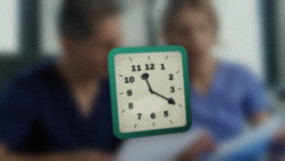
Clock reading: 11.20
